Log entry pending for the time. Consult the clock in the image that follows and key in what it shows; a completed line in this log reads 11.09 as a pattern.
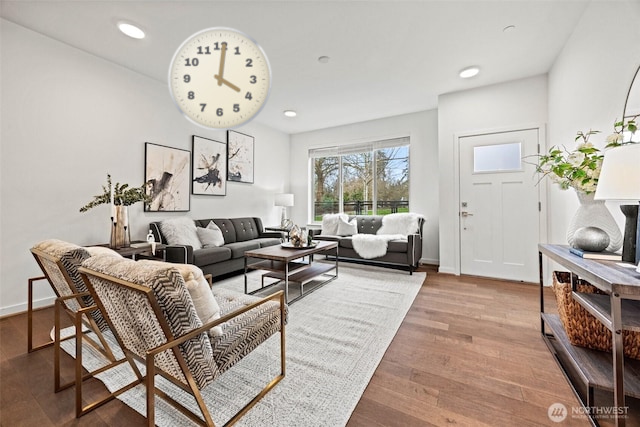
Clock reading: 4.01
